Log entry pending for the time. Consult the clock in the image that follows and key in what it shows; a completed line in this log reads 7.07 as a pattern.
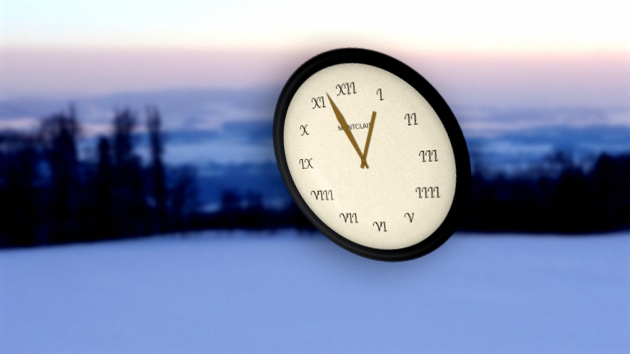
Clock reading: 12.57
